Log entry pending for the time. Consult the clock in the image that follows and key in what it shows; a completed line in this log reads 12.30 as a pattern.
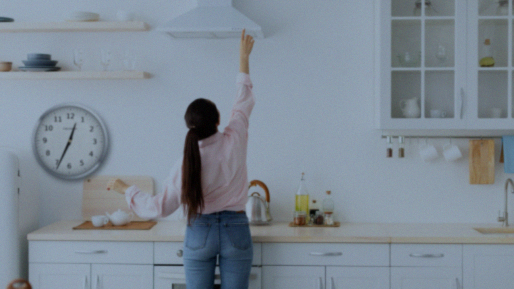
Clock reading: 12.34
